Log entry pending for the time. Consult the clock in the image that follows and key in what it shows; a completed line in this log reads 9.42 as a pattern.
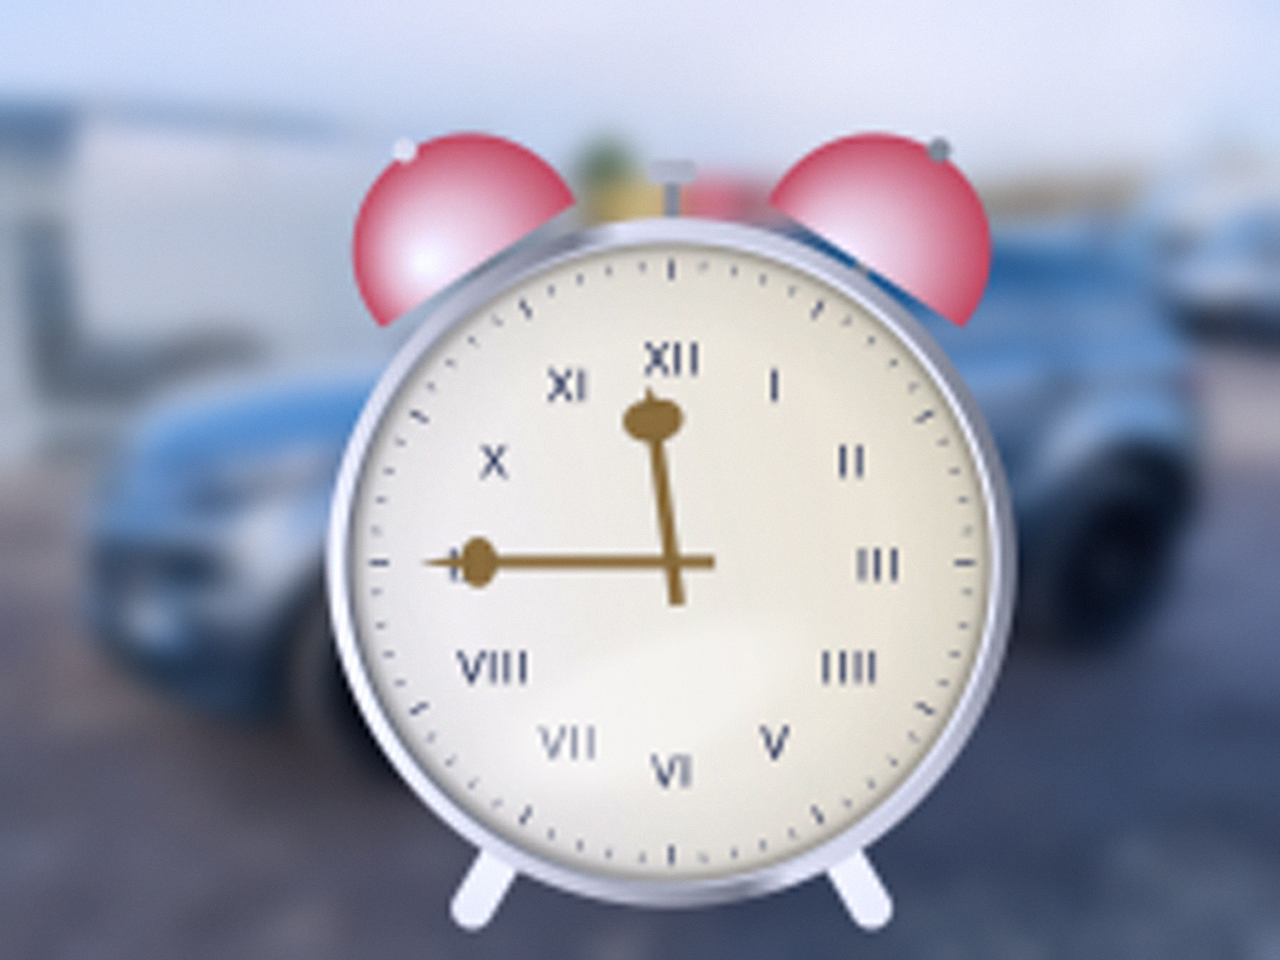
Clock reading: 11.45
